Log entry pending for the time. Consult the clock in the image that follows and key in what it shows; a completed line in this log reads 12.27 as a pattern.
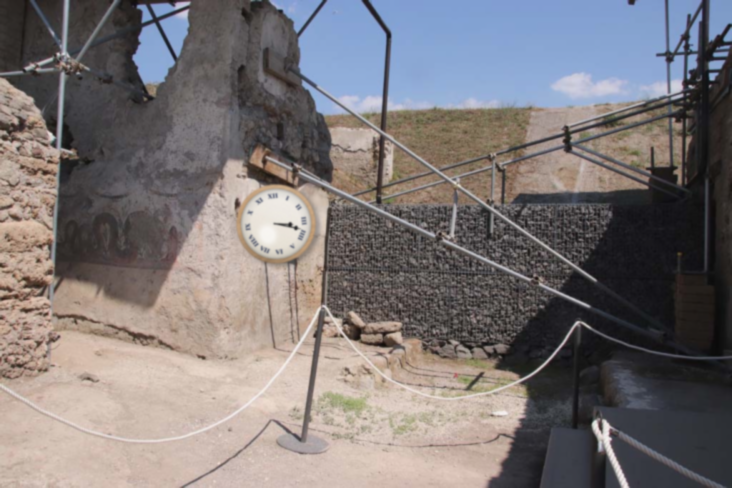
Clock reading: 3.18
